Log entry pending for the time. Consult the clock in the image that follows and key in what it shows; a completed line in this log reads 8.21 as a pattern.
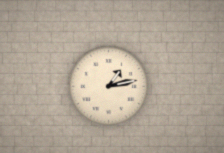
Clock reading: 1.13
